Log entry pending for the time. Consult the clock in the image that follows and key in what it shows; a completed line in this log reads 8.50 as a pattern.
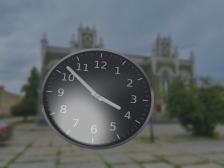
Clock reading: 3.52
